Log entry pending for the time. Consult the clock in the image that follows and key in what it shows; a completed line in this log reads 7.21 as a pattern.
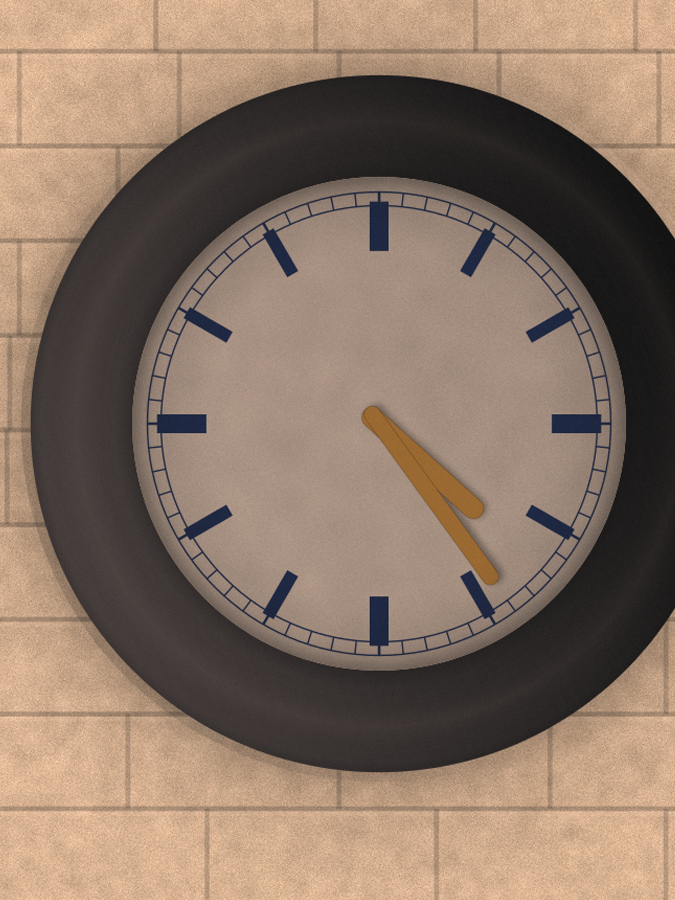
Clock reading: 4.24
